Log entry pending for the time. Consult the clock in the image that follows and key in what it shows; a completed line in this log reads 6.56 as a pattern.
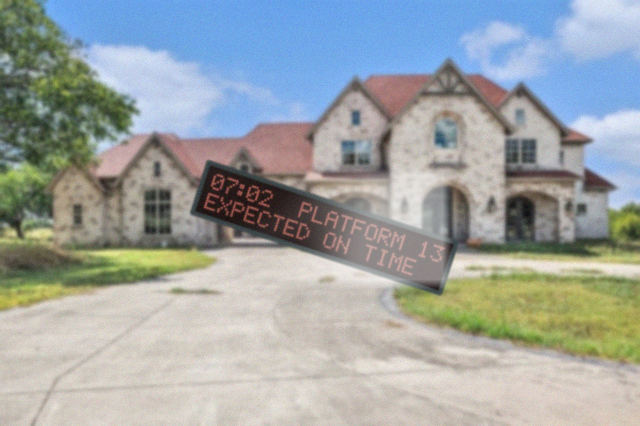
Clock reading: 7.02
